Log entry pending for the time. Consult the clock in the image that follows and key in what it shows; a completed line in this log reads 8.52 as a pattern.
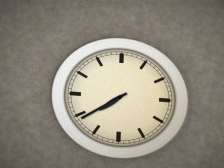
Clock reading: 7.39
